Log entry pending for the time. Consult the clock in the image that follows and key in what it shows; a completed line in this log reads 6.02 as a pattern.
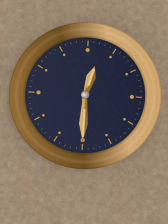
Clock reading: 12.30
